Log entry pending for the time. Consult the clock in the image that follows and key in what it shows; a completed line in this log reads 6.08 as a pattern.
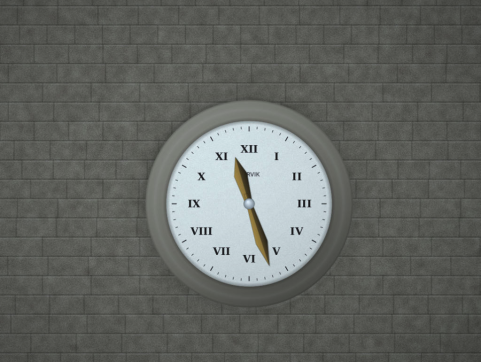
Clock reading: 11.27
